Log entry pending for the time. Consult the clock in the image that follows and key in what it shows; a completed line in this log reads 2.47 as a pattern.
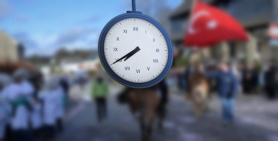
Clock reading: 7.40
